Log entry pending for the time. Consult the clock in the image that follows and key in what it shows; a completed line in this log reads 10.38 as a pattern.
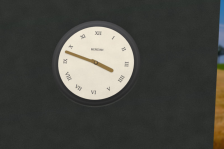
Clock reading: 3.48
